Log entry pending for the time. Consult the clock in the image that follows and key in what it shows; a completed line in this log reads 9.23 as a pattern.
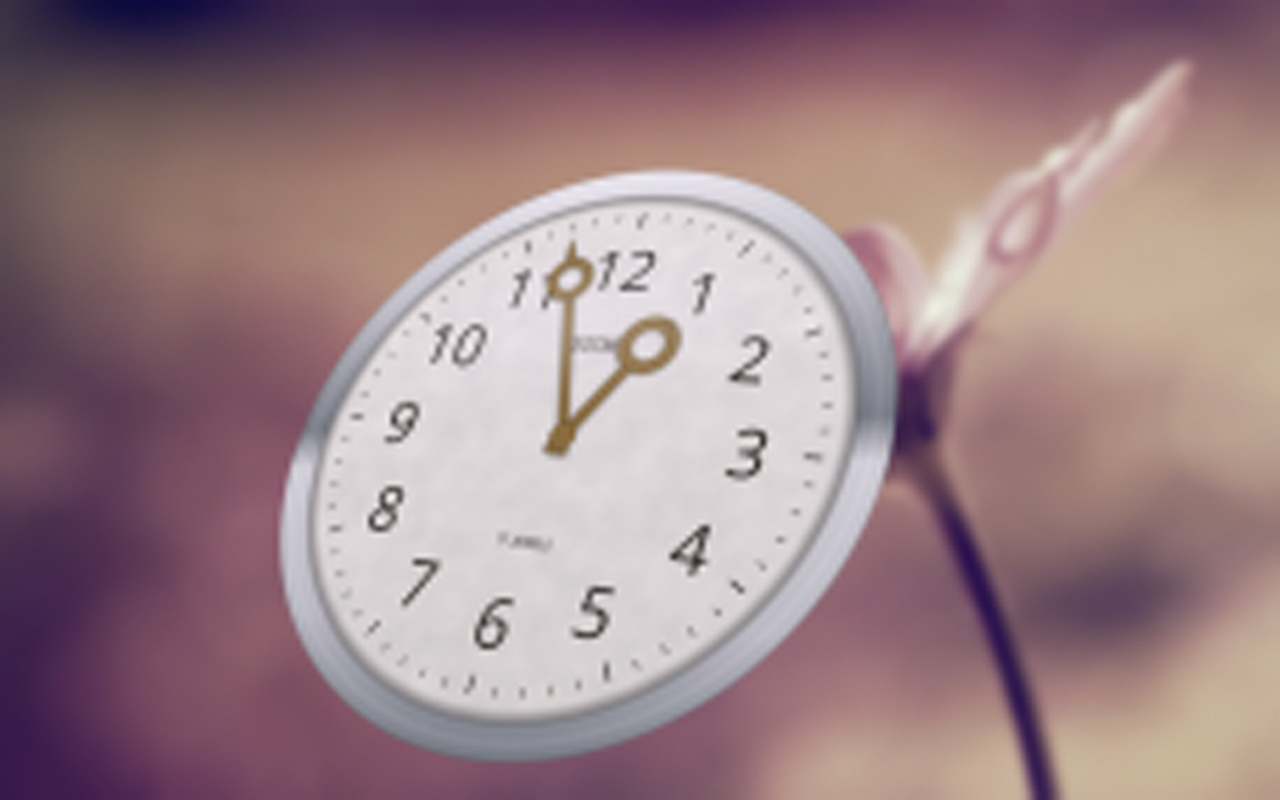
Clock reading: 12.57
